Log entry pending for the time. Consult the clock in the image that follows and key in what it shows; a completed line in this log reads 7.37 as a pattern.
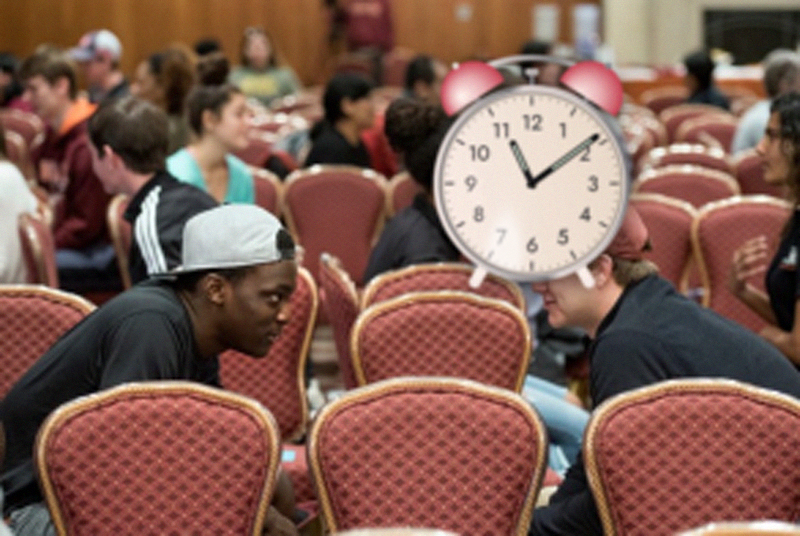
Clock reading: 11.09
